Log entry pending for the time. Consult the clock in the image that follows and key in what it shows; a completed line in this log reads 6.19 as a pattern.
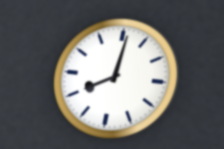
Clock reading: 8.01
